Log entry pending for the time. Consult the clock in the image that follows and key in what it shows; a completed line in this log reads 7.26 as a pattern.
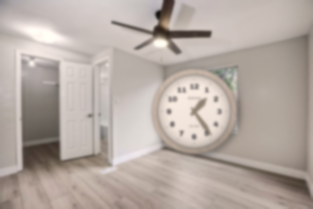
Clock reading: 1.24
